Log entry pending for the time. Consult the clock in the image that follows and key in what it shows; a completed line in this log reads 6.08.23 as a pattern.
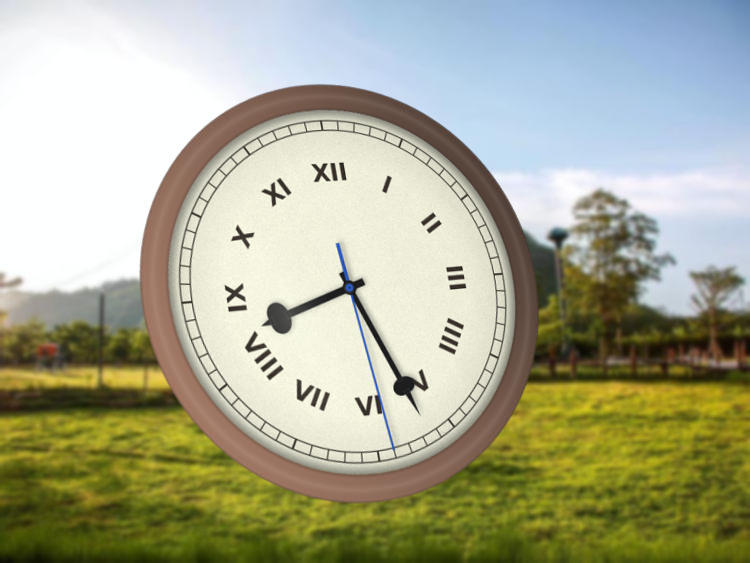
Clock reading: 8.26.29
